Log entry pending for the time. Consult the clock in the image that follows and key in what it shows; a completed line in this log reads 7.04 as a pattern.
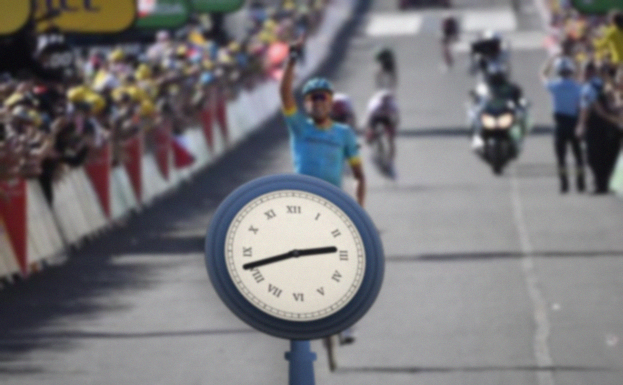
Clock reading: 2.42
